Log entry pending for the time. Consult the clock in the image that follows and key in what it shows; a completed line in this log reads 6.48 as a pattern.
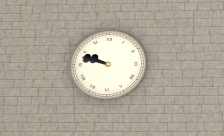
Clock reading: 9.48
